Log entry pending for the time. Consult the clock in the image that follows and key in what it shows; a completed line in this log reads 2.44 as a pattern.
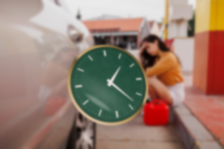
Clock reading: 1.23
